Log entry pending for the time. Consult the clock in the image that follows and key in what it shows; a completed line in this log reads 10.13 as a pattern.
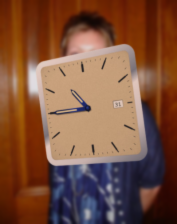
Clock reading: 10.45
